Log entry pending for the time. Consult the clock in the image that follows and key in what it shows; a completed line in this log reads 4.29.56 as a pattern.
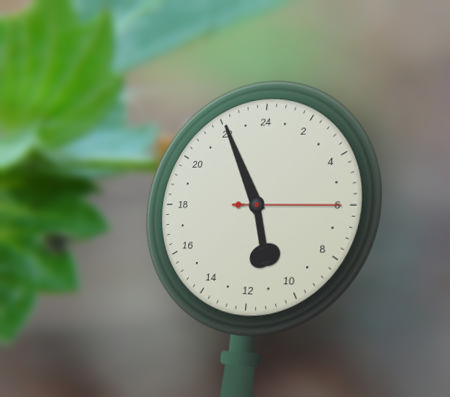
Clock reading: 10.55.15
